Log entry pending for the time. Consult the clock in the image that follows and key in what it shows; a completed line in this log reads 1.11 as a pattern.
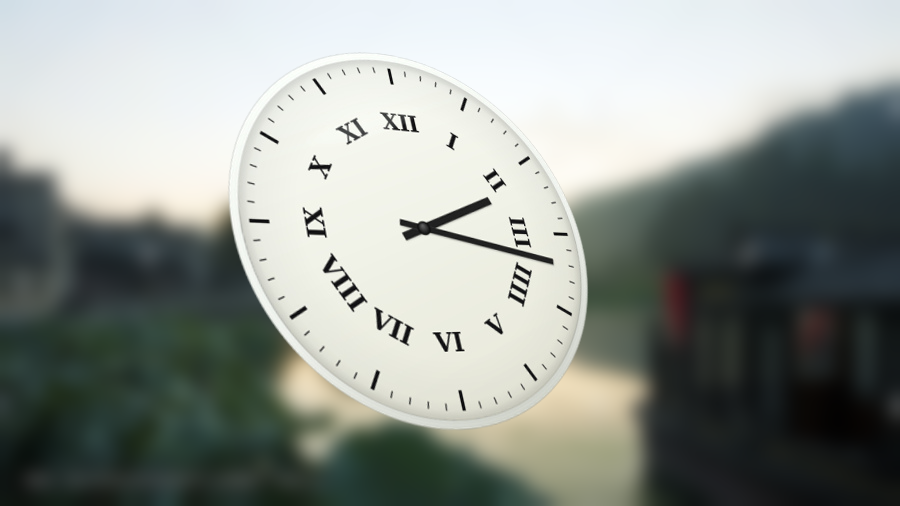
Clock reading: 2.17
